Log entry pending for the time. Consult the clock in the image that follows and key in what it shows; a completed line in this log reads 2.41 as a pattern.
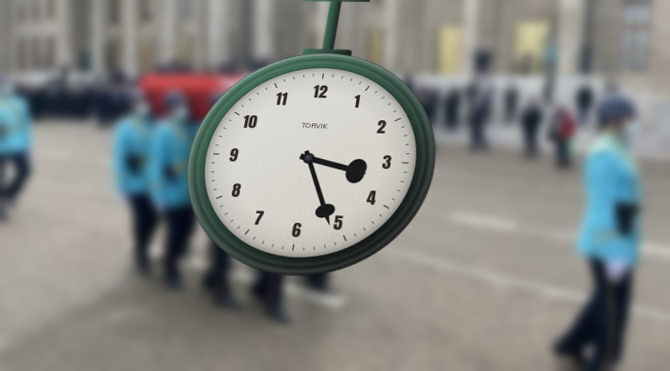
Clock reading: 3.26
